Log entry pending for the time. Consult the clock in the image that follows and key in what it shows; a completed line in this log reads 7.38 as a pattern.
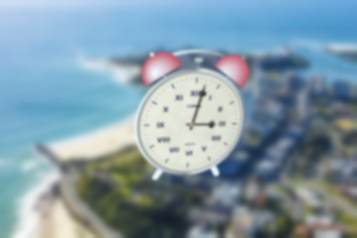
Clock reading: 3.02
